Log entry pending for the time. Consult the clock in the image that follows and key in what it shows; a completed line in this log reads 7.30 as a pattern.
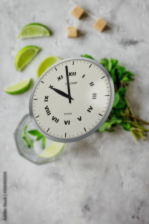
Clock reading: 9.58
